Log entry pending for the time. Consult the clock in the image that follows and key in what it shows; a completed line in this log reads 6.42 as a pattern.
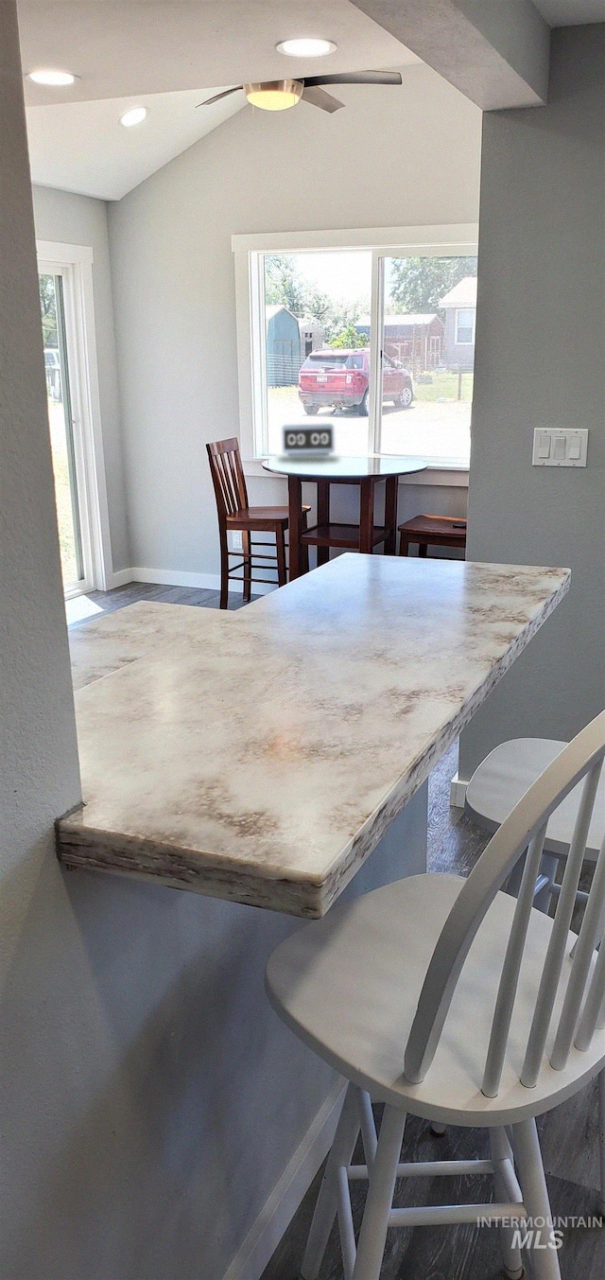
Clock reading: 9.09
